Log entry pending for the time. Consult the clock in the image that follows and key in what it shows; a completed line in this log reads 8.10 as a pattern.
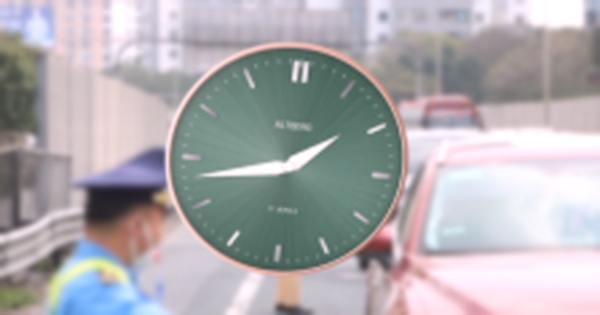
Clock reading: 1.43
